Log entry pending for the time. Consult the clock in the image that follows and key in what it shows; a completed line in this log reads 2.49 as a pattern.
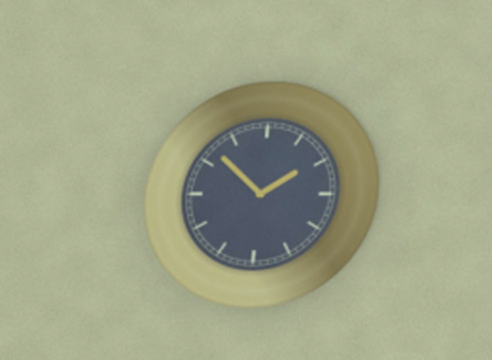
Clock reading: 1.52
